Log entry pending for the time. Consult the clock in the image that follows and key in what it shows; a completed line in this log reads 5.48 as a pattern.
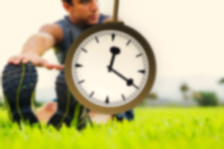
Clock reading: 12.20
